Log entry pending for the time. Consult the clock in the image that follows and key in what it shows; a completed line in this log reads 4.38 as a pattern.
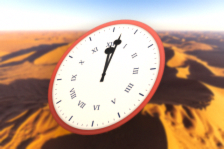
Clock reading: 12.02
